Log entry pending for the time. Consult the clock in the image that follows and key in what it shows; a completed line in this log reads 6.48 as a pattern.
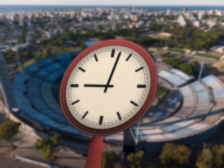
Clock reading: 9.02
